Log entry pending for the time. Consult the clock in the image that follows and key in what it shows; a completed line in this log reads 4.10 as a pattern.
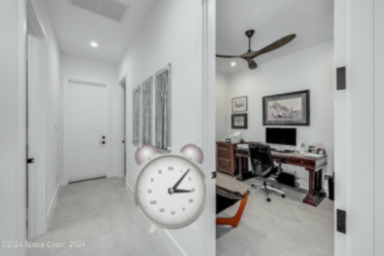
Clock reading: 3.07
